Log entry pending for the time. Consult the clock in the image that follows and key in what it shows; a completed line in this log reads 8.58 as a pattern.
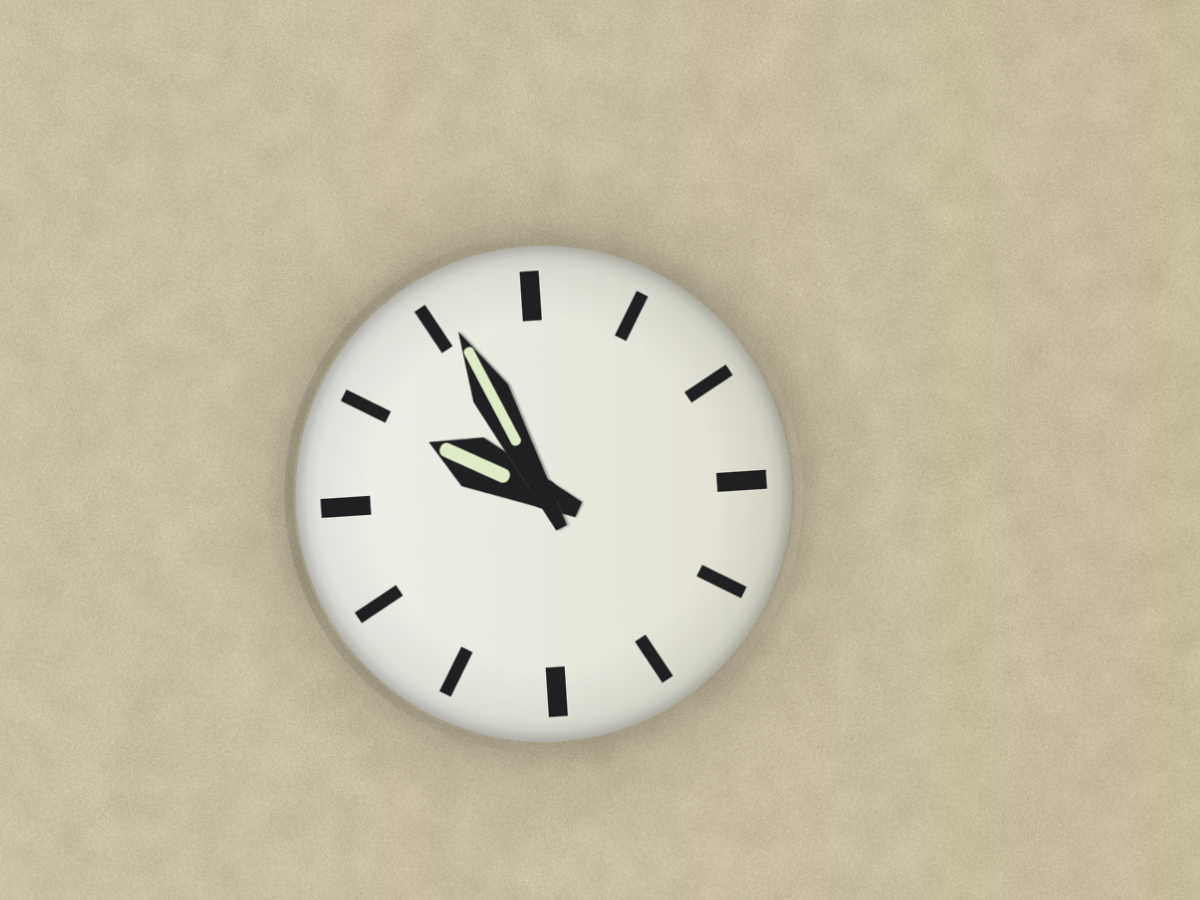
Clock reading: 9.56
